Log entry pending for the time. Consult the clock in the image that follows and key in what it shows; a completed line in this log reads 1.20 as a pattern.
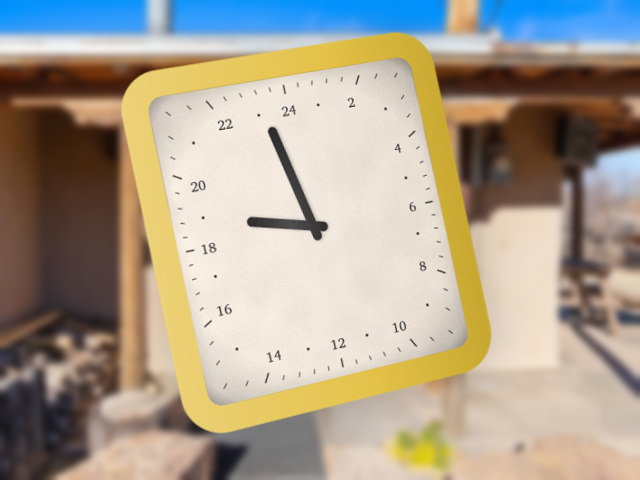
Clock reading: 18.58
